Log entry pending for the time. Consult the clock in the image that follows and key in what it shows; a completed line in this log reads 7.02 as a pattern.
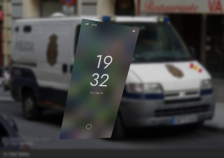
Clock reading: 19.32
